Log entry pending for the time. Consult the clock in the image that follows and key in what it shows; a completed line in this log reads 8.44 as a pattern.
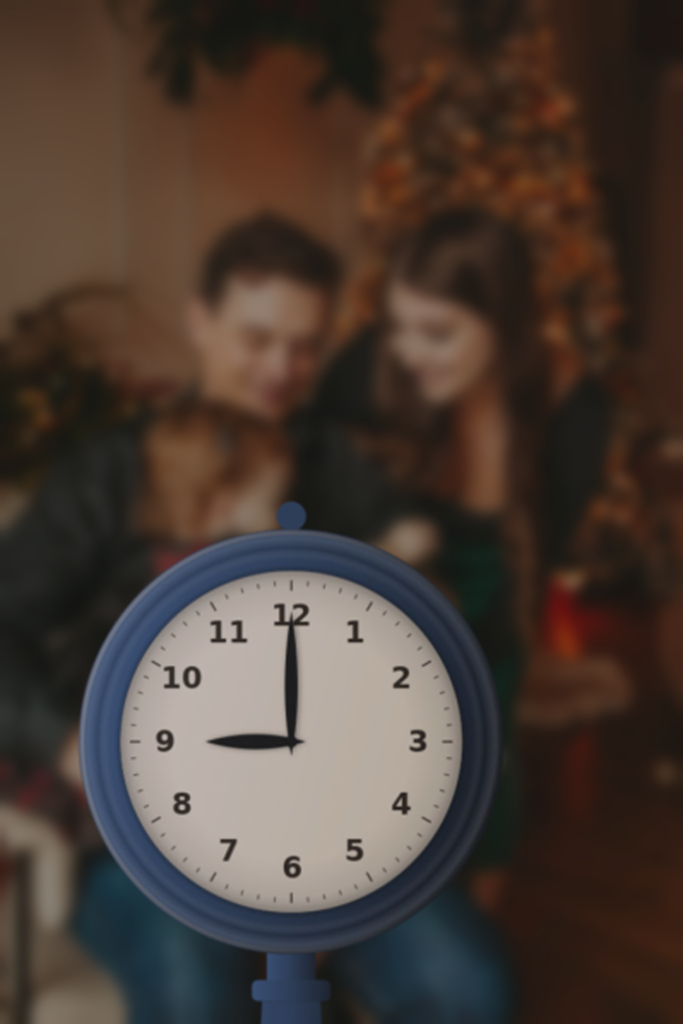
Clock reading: 9.00
